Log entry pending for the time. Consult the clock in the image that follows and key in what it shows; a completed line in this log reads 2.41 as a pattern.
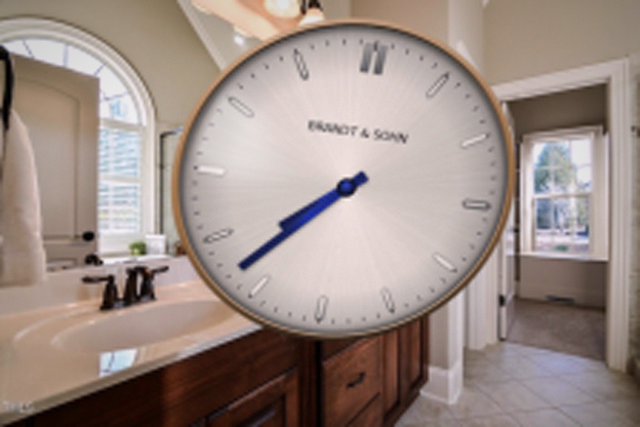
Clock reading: 7.37
